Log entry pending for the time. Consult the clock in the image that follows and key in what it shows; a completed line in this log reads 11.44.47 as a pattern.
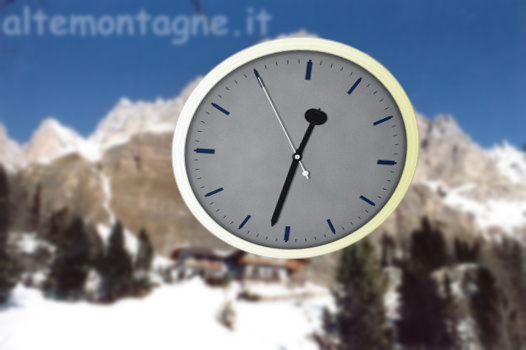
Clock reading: 12.31.55
